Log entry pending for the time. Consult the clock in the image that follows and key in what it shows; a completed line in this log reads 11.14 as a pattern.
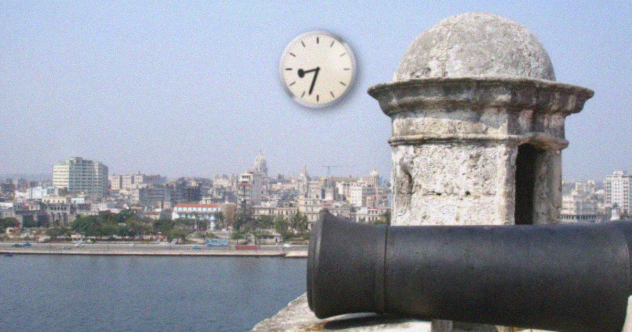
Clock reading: 8.33
